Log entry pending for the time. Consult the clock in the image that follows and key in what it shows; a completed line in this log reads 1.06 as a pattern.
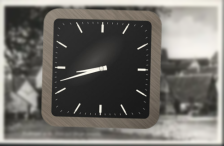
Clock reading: 8.42
